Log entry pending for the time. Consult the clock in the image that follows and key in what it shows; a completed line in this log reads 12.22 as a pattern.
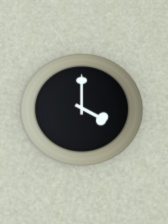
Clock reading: 4.00
